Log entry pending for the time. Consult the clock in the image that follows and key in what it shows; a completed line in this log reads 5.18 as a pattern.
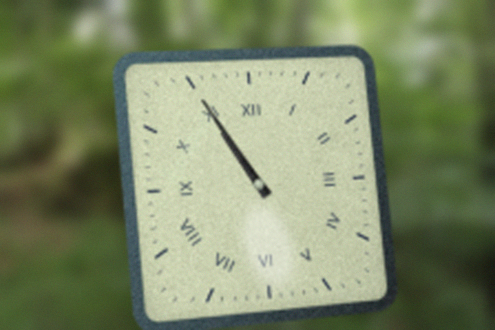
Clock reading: 10.55
